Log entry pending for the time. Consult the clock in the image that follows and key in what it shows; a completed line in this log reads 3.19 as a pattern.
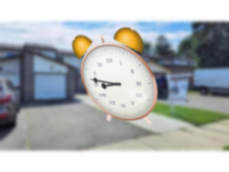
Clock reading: 8.47
